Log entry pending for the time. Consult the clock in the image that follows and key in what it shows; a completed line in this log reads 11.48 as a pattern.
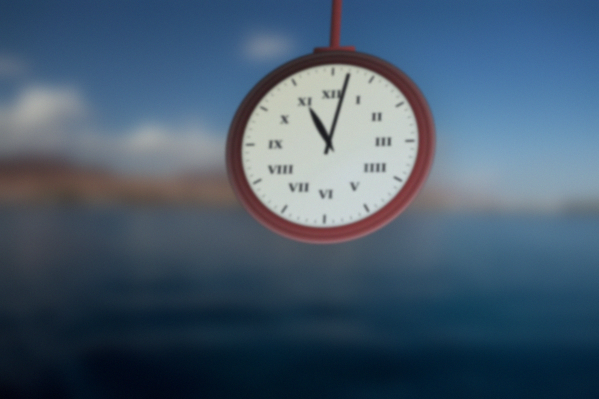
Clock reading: 11.02
